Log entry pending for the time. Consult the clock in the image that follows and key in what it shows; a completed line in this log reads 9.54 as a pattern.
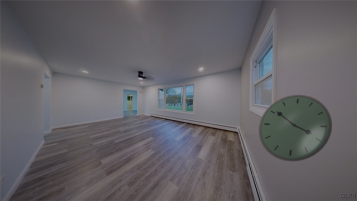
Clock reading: 3.51
